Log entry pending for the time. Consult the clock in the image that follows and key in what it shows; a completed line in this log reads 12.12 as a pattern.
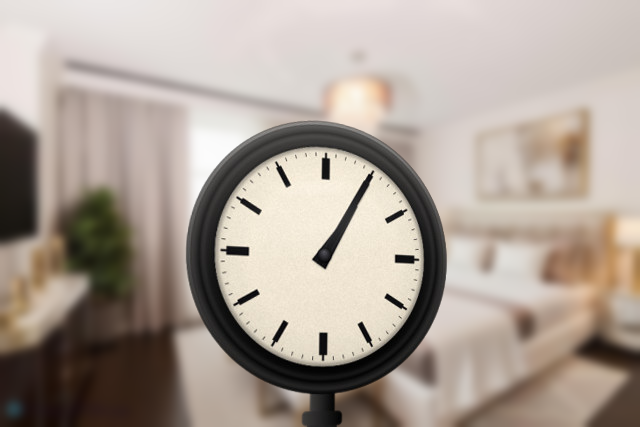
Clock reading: 1.05
